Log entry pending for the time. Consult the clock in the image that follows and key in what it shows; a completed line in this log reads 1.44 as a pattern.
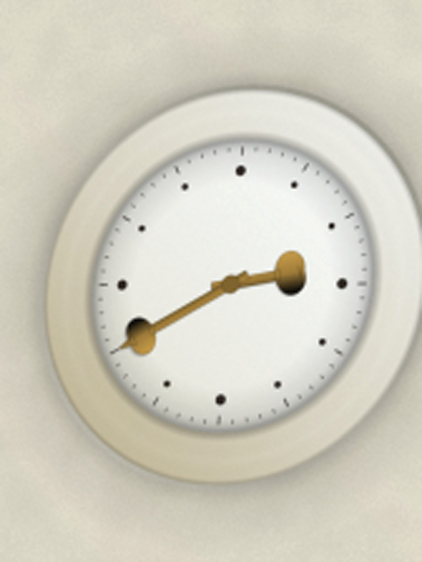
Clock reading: 2.40
